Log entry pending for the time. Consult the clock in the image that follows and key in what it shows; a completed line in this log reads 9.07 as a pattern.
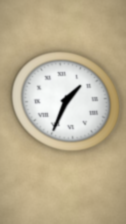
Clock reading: 1.35
